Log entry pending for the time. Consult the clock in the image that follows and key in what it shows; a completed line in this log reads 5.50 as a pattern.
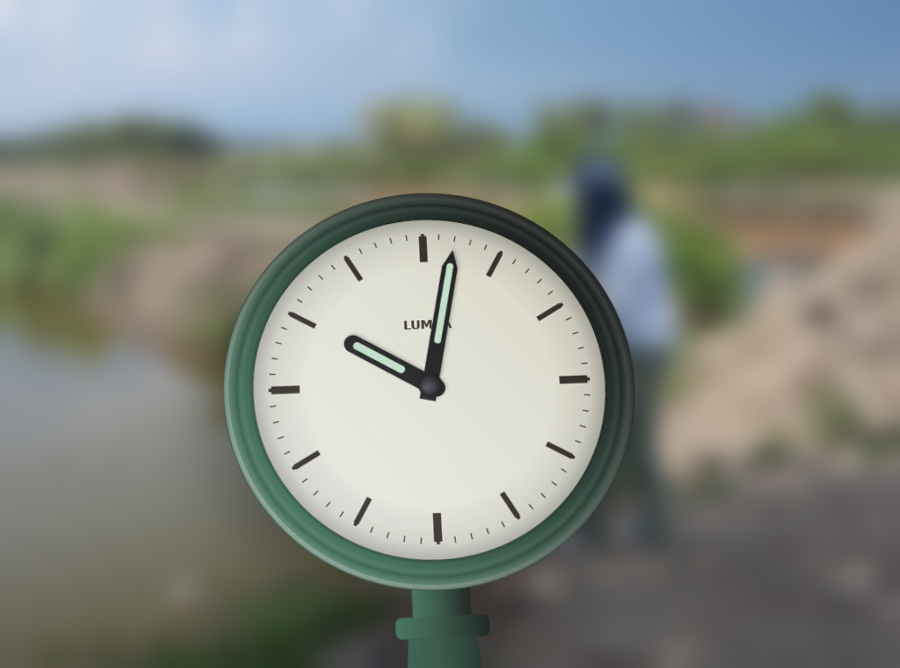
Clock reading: 10.02
